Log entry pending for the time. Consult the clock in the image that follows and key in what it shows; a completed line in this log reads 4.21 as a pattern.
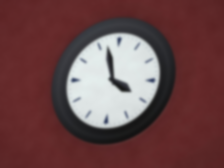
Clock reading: 3.57
